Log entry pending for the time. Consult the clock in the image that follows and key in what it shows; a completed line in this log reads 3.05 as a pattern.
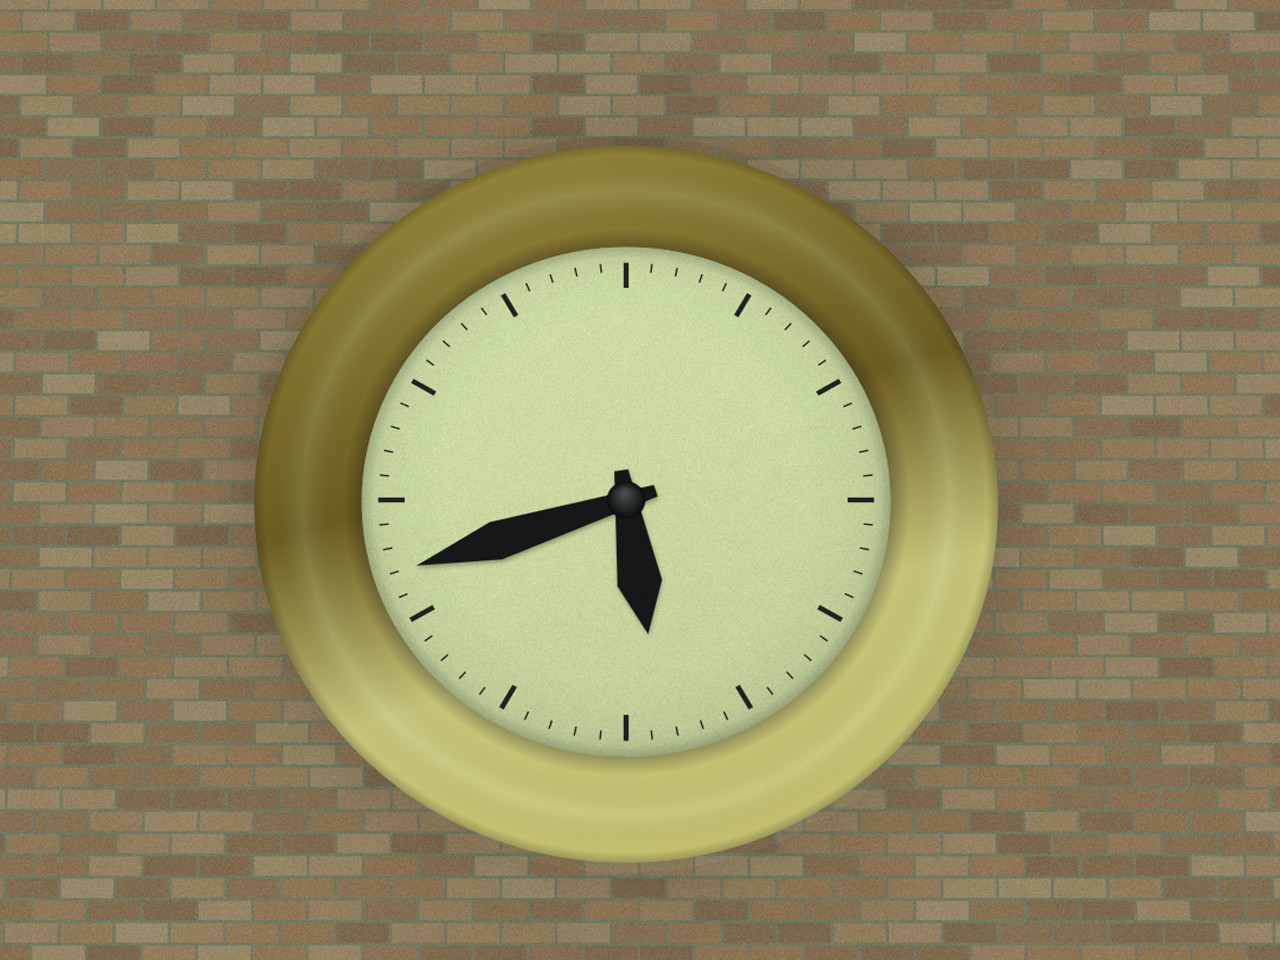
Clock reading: 5.42
